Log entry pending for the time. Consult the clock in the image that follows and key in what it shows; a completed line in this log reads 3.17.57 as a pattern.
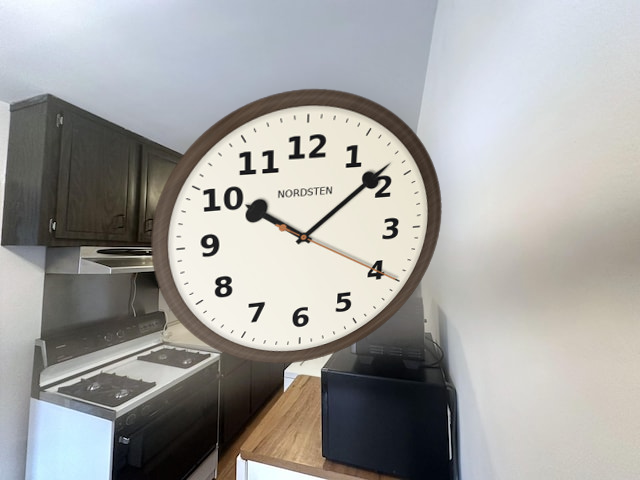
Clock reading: 10.08.20
